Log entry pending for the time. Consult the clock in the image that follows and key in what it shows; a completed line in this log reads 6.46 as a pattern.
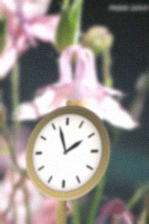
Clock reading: 1.57
